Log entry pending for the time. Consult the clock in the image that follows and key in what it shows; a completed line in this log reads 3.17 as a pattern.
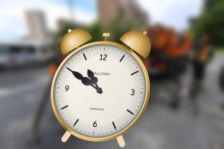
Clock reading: 10.50
